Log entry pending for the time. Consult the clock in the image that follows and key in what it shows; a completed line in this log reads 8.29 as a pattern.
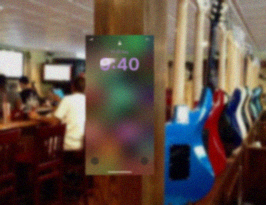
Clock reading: 9.40
